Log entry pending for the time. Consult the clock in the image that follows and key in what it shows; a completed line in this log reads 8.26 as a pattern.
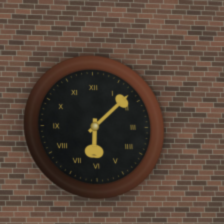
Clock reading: 6.08
